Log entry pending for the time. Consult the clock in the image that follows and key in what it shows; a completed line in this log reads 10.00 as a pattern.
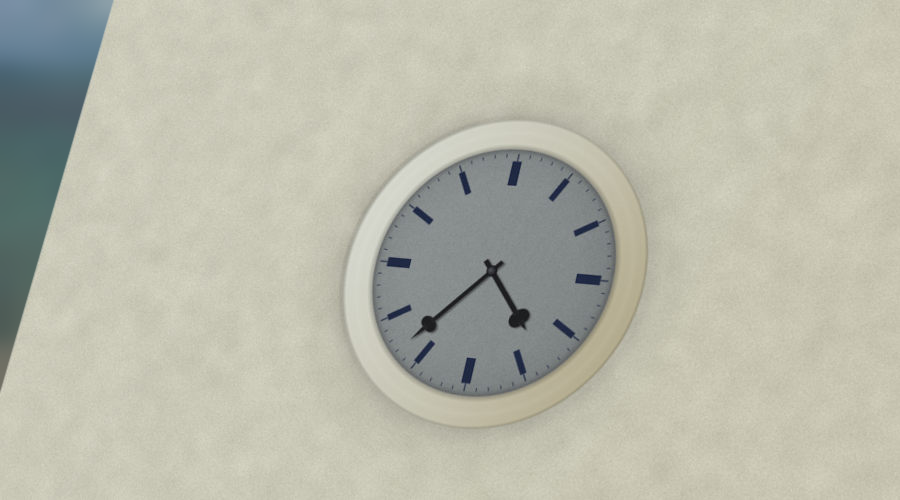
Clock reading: 4.37
